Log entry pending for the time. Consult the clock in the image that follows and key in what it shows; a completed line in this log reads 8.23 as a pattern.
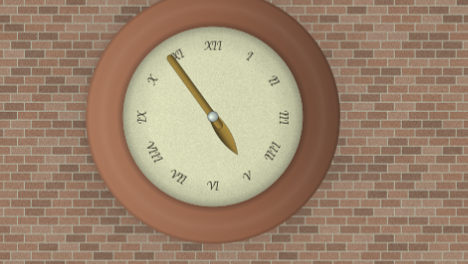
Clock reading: 4.54
